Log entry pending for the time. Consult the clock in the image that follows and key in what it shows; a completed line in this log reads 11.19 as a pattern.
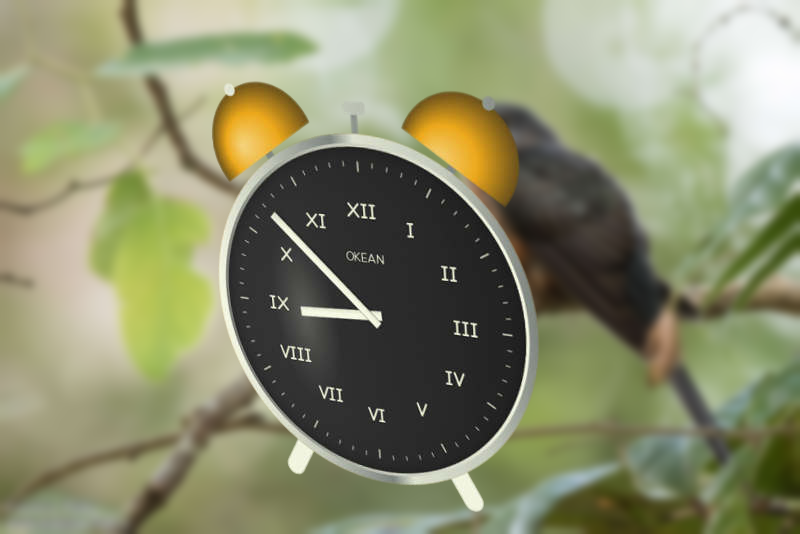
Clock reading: 8.52
